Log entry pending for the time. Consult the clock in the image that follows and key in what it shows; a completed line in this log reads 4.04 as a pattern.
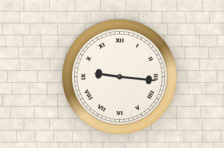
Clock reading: 9.16
